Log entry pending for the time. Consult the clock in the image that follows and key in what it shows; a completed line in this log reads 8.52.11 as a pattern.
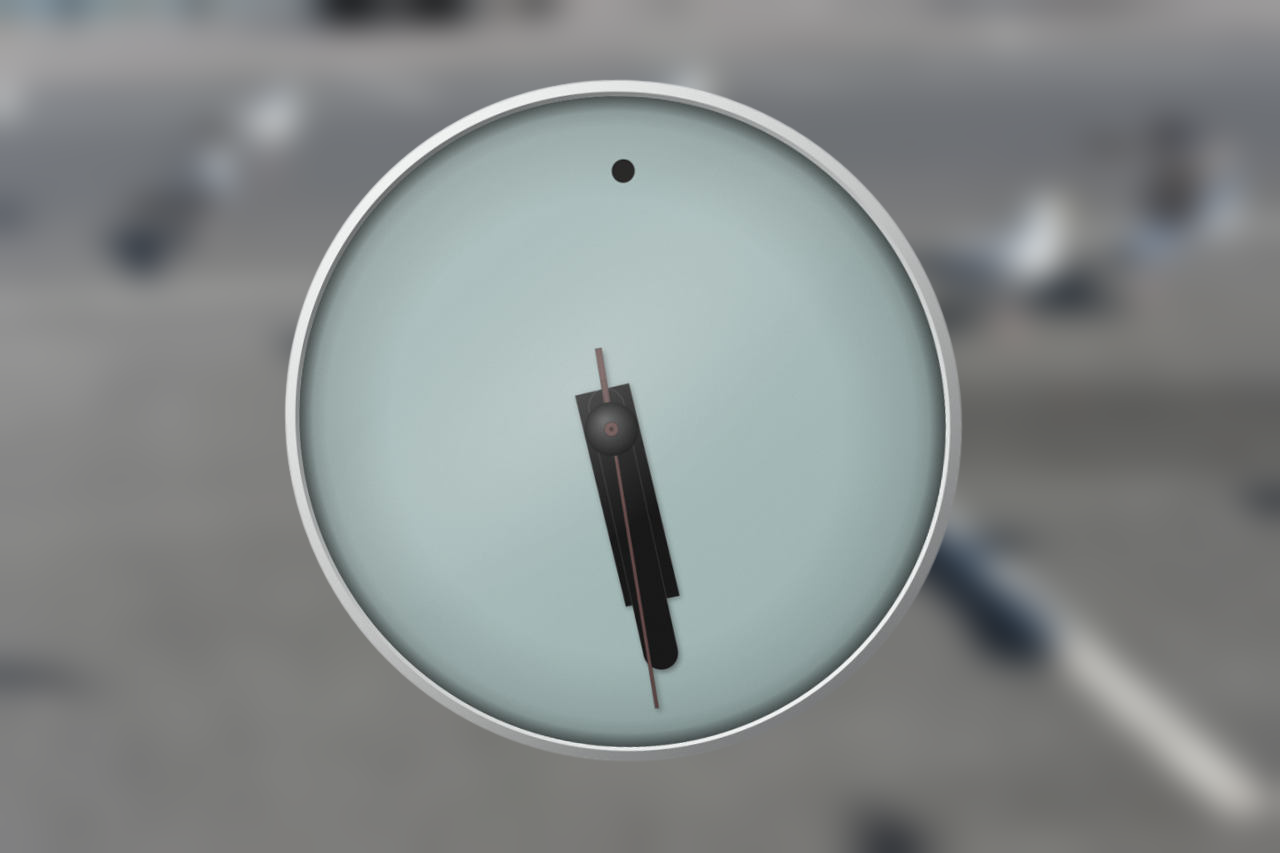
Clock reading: 5.27.28
